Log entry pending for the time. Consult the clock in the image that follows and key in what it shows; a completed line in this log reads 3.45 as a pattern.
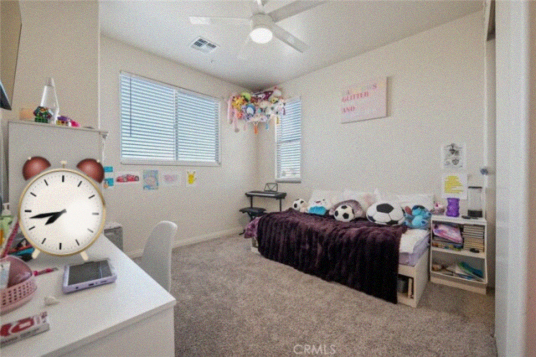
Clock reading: 7.43
